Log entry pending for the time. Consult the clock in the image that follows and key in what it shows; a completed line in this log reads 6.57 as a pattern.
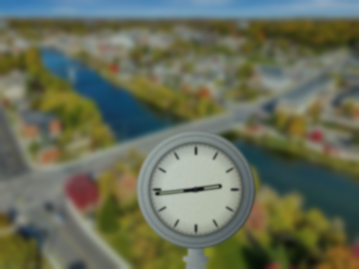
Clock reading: 2.44
